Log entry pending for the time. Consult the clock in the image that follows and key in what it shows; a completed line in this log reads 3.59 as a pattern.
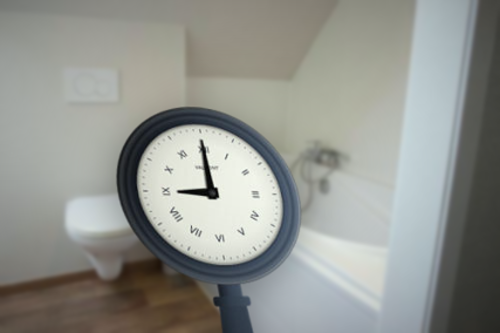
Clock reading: 9.00
